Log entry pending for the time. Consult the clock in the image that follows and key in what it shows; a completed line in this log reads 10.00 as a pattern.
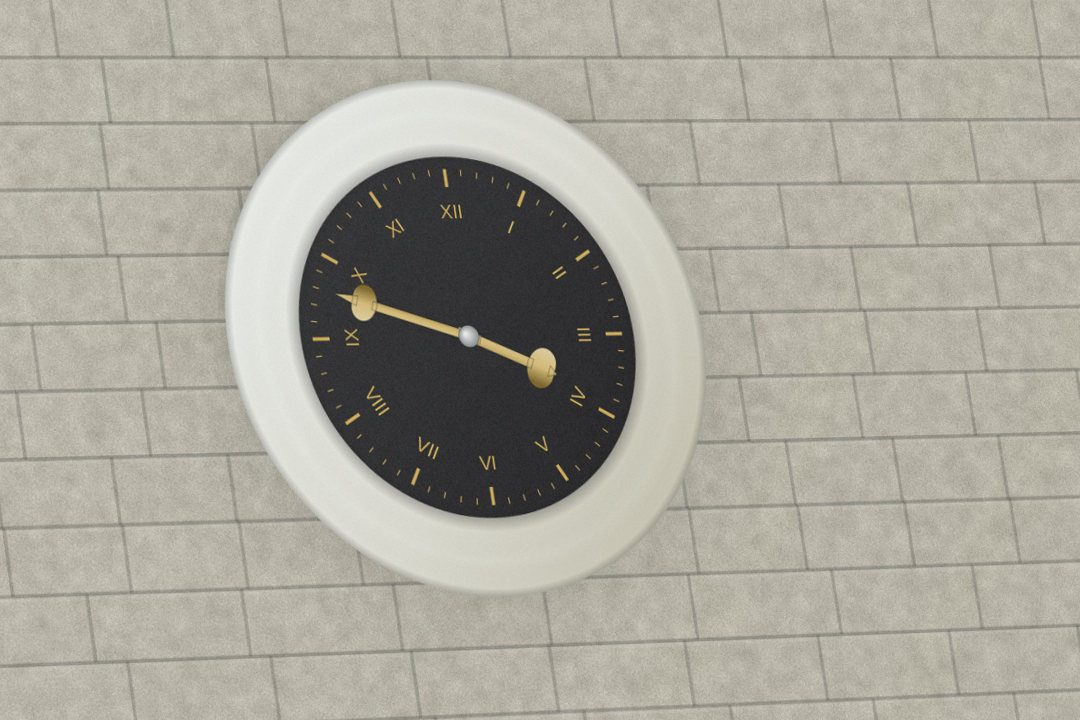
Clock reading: 3.48
